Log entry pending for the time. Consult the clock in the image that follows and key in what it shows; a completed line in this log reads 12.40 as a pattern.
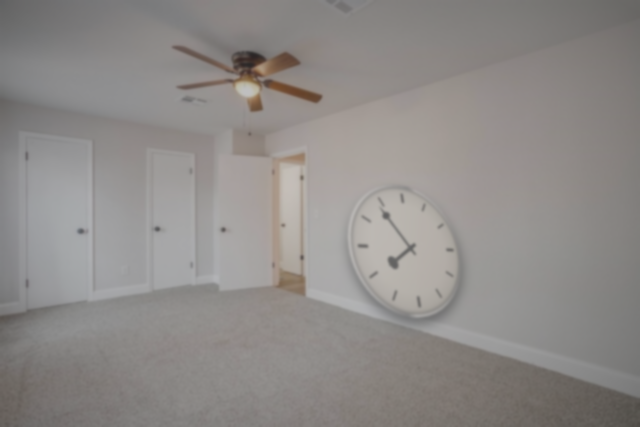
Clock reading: 7.54
